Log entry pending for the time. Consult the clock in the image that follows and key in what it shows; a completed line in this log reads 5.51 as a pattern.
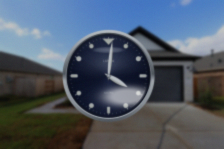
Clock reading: 4.01
